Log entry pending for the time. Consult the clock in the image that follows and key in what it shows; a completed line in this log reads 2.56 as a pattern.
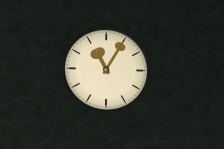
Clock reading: 11.05
